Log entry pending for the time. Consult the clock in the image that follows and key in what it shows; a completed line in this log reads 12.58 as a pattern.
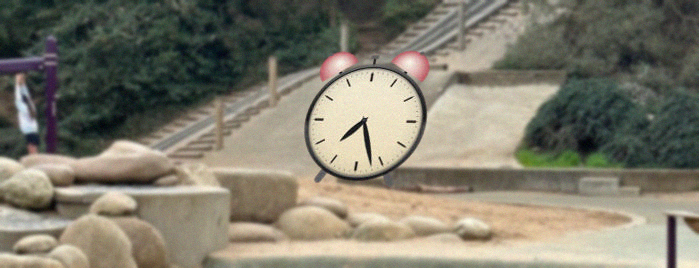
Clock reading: 7.27
